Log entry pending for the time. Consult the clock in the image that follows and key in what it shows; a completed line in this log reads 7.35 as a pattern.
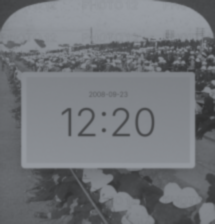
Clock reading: 12.20
